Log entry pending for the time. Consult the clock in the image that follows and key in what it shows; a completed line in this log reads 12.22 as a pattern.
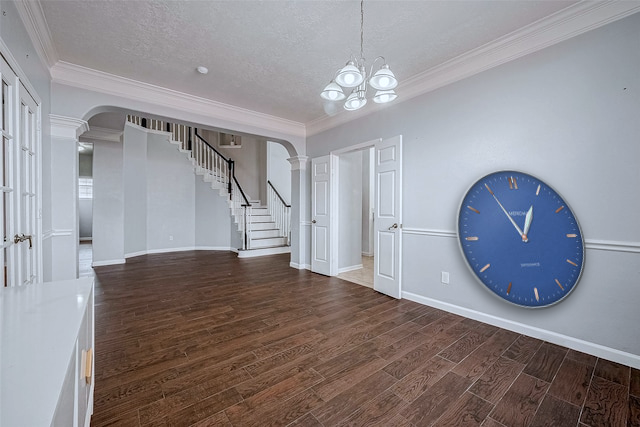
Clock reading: 12.55
